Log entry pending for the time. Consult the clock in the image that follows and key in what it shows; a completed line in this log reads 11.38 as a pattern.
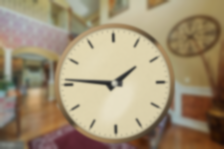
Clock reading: 1.46
